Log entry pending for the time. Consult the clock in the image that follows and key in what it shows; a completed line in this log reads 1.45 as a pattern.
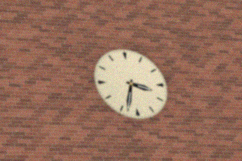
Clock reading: 3.33
